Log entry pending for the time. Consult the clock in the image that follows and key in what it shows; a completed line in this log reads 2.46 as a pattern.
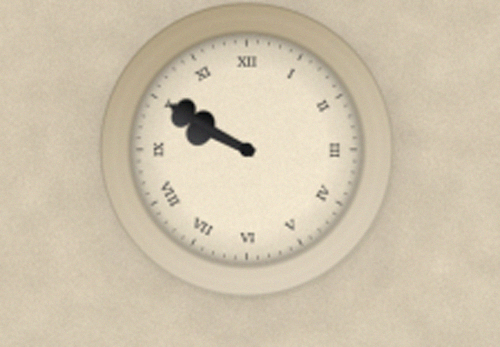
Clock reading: 9.50
